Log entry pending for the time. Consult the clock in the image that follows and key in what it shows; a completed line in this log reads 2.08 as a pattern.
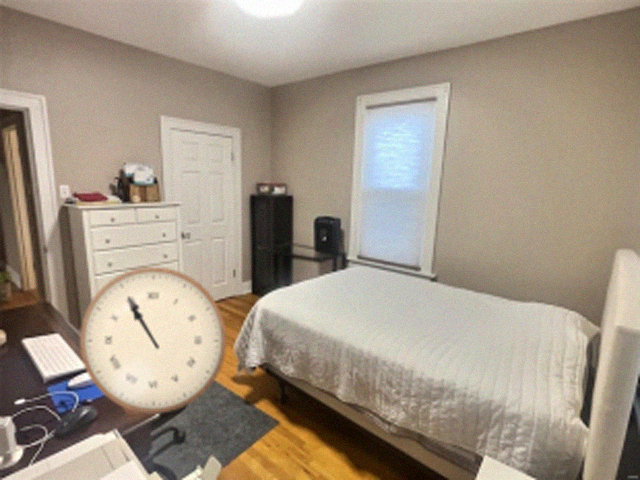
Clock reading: 10.55
